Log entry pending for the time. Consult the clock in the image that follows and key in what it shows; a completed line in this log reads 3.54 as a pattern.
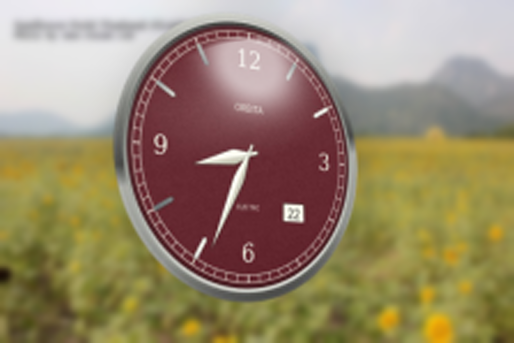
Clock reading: 8.34
